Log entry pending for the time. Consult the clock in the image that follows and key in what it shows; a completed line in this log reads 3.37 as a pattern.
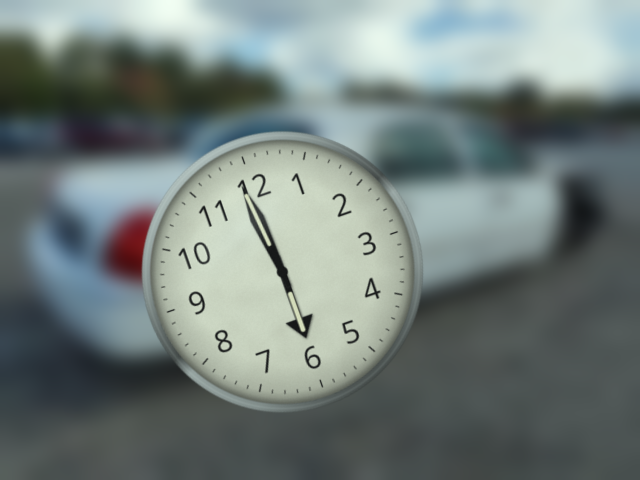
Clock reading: 5.59
